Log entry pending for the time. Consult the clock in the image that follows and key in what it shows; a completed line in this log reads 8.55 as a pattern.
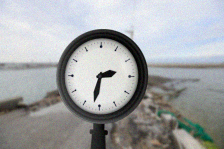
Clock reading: 2.32
